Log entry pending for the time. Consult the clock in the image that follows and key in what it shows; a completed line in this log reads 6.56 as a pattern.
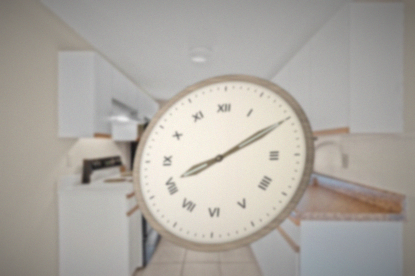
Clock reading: 8.10
